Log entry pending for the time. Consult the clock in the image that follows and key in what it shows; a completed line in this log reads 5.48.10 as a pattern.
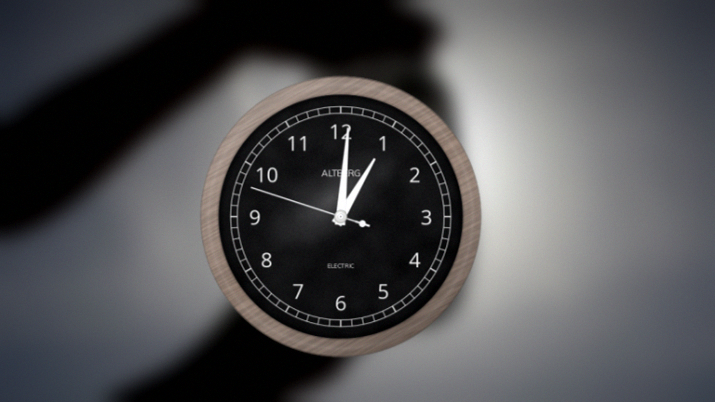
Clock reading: 1.00.48
